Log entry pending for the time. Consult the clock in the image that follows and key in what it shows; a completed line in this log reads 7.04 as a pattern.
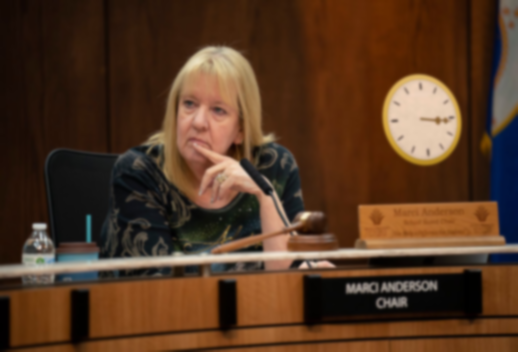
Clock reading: 3.16
